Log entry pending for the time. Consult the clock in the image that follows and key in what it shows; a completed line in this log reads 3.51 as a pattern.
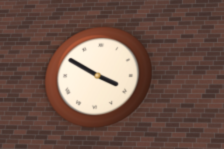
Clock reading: 3.50
